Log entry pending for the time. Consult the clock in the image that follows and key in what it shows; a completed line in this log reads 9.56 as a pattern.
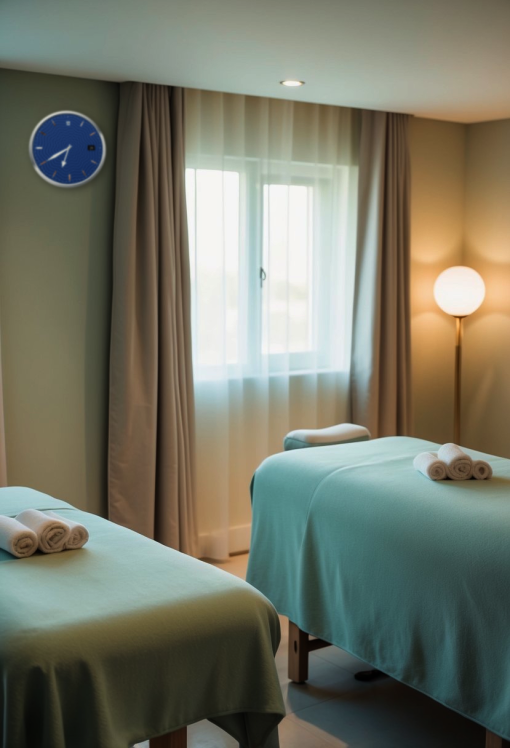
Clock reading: 6.40
